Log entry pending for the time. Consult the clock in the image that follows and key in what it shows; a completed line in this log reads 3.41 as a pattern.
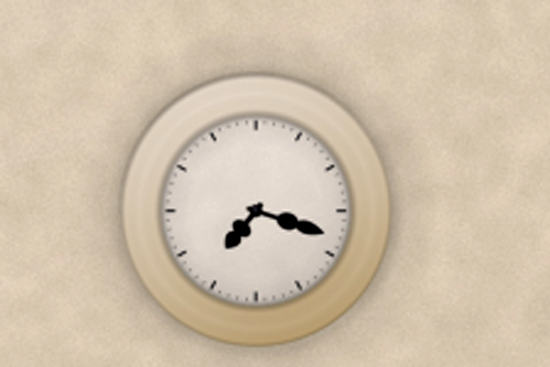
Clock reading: 7.18
